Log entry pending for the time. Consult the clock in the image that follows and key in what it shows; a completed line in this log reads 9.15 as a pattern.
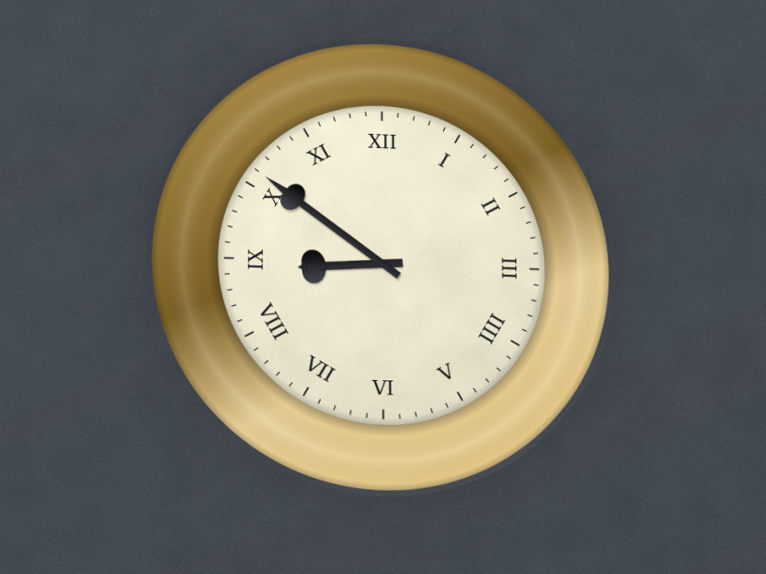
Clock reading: 8.51
